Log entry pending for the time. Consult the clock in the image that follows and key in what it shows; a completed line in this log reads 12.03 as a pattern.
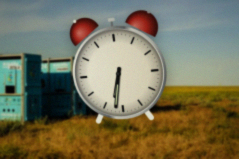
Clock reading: 6.32
